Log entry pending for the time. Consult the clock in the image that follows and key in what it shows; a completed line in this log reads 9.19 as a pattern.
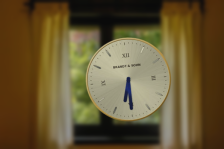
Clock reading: 6.30
